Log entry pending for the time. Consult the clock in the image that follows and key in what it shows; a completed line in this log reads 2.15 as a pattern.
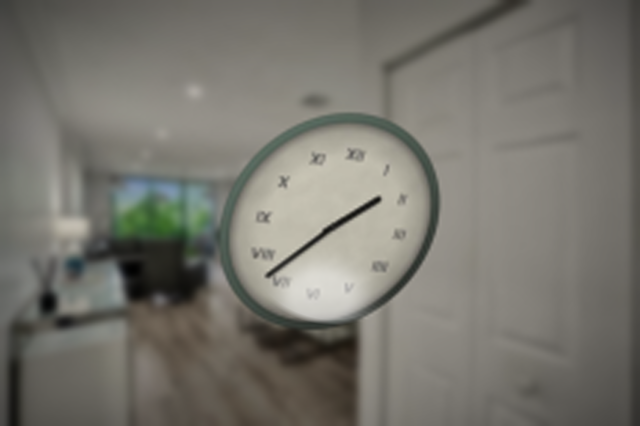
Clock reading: 1.37
